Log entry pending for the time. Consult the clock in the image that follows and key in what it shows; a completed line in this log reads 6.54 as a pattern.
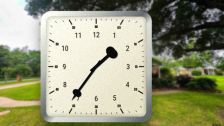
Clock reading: 1.36
